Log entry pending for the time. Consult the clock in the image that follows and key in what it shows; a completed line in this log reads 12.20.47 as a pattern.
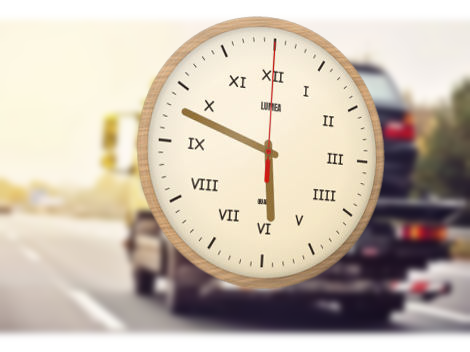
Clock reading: 5.48.00
